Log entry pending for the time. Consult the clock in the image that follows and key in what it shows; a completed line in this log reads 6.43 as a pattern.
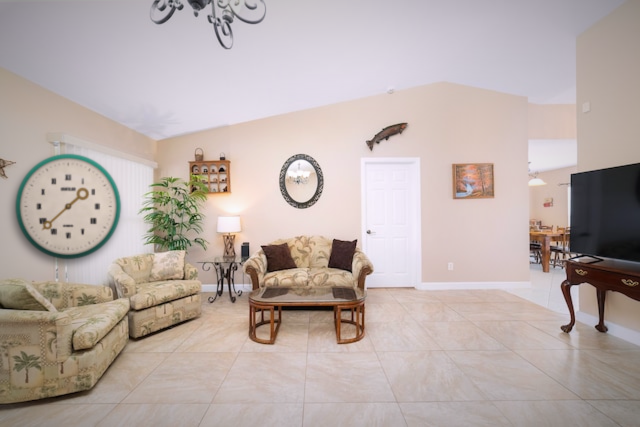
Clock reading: 1.38
